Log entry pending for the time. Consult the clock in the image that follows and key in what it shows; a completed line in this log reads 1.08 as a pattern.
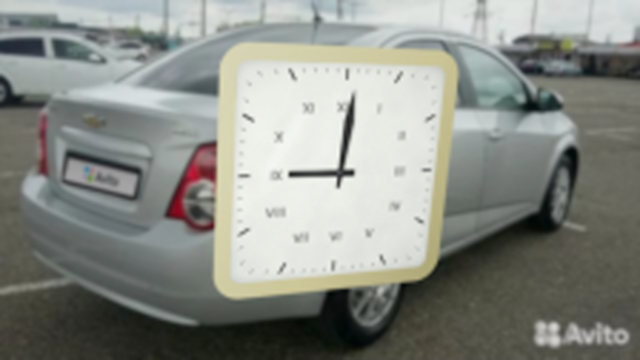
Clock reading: 9.01
